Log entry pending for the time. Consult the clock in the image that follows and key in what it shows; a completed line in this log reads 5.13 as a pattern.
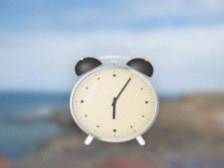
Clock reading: 6.05
